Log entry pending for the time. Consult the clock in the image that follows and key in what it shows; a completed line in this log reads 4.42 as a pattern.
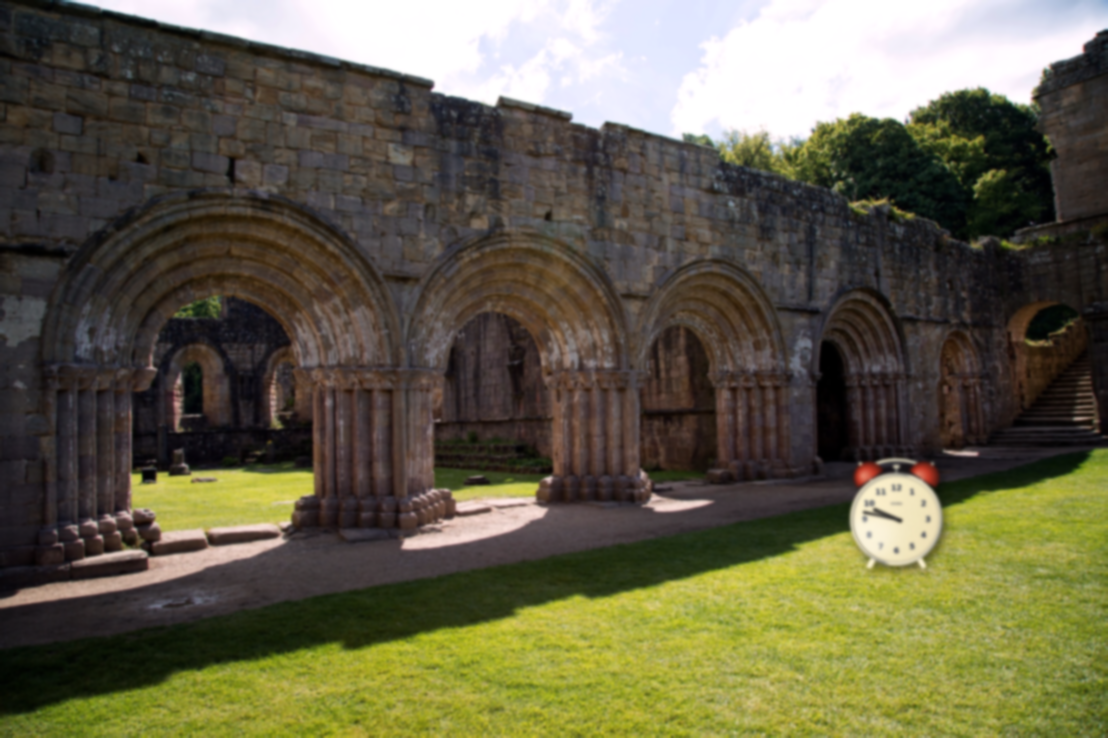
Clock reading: 9.47
